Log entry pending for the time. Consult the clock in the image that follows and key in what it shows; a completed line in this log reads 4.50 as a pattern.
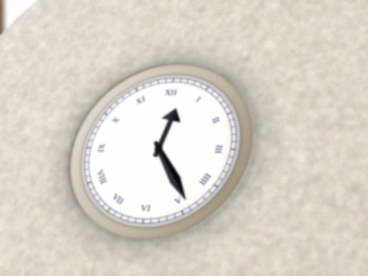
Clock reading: 12.24
